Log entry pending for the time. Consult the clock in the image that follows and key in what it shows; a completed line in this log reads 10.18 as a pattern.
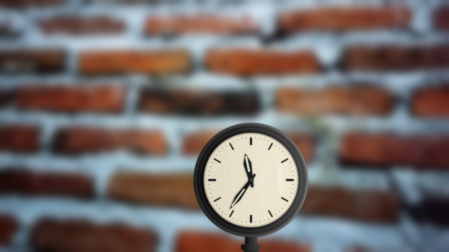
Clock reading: 11.36
